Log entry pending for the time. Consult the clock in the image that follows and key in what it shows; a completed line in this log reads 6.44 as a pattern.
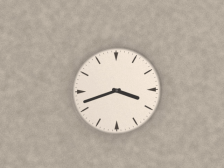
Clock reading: 3.42
